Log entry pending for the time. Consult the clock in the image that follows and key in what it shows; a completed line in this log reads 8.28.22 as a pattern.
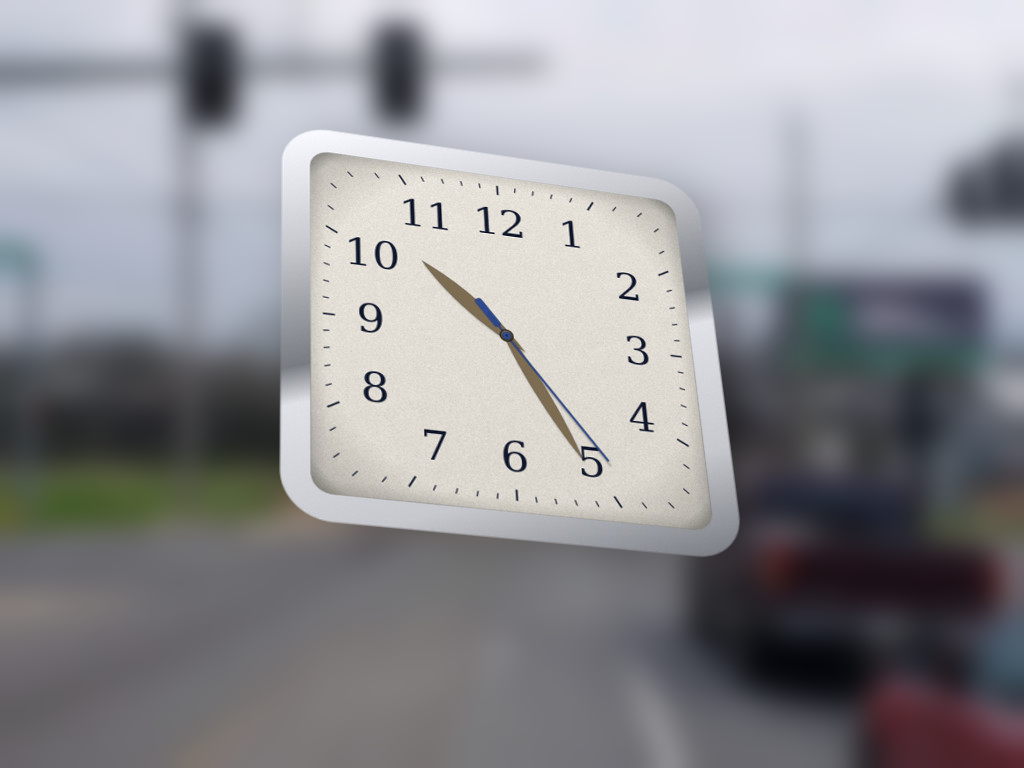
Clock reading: 10.25.24
